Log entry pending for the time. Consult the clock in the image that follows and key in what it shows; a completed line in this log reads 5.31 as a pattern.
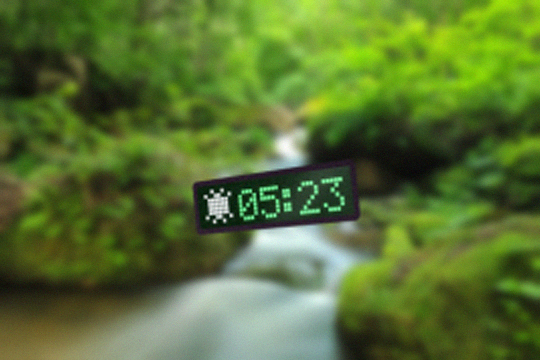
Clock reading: 5.23
